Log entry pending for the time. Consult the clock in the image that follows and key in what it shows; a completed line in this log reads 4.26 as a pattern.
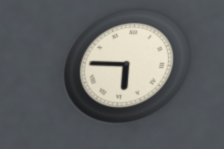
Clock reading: 5.45
